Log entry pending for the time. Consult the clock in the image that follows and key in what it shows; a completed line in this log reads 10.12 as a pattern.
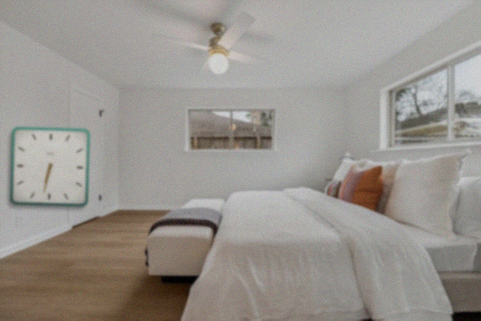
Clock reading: 6.32
